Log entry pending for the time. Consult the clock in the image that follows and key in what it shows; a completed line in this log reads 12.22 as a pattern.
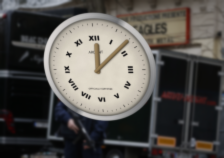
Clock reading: 12.08
